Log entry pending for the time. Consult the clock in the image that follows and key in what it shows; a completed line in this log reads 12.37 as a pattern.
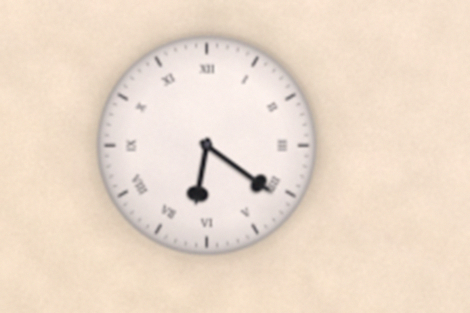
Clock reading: 6.21
